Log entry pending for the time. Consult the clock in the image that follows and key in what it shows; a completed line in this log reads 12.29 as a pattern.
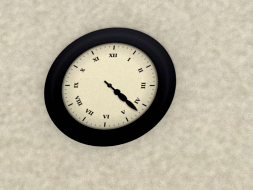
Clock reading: 4.22
